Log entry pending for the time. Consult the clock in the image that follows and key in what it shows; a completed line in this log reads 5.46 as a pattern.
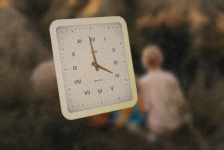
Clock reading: 3.59
